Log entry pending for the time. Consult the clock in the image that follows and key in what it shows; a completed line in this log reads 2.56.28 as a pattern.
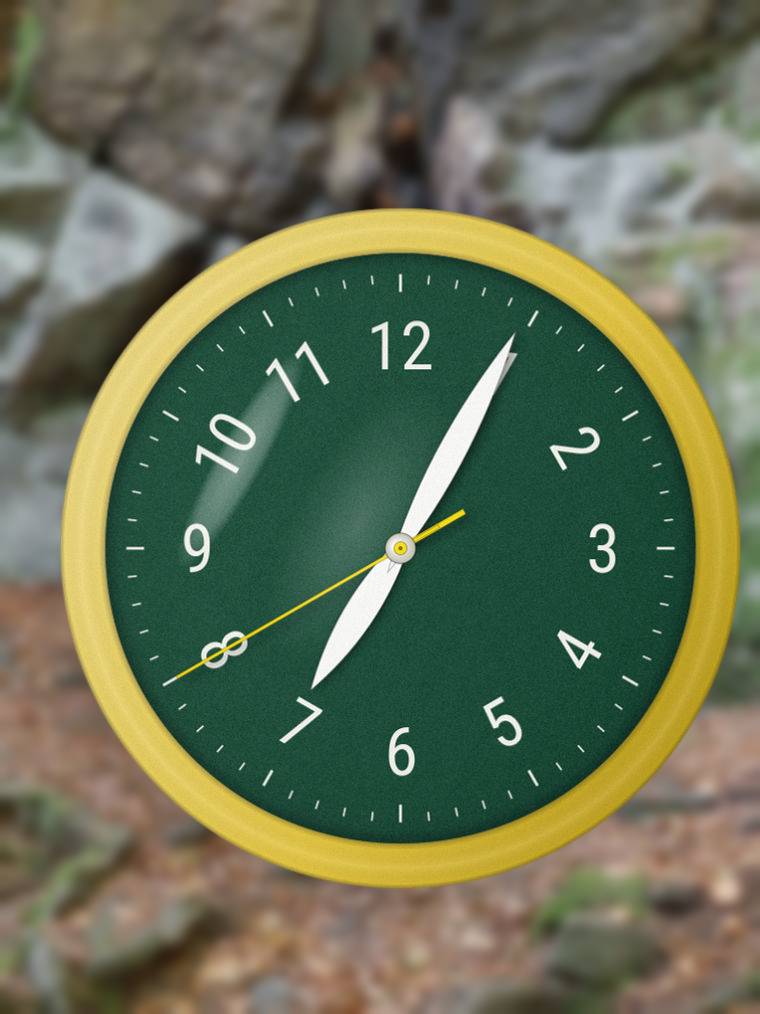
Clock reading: 7.04.40
